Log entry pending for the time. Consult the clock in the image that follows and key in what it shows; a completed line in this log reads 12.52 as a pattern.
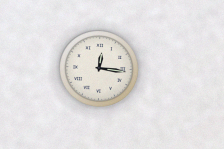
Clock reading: 12.16
